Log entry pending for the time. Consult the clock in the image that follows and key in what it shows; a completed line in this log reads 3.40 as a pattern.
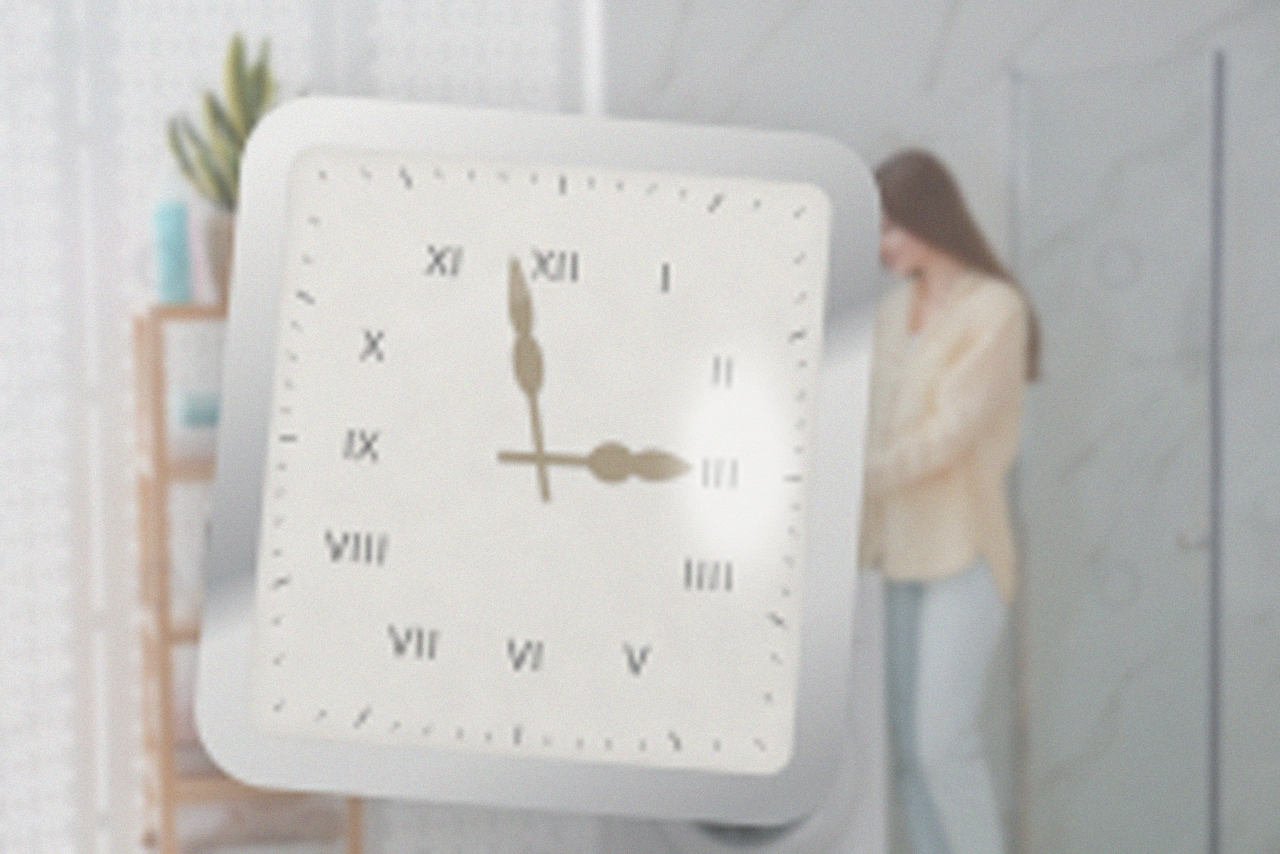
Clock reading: 2.58
